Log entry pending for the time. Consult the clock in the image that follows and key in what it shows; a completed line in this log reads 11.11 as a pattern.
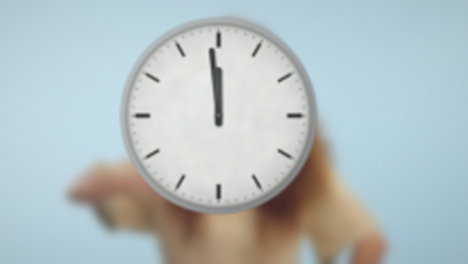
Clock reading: 11.59
